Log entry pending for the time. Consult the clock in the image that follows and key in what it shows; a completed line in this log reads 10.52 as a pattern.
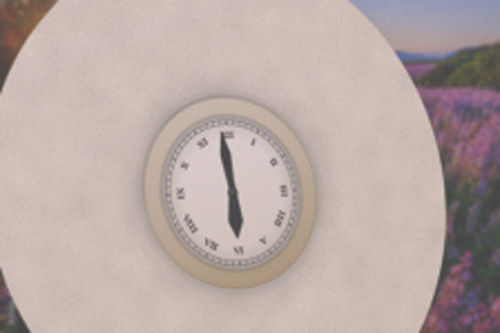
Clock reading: 5.59
